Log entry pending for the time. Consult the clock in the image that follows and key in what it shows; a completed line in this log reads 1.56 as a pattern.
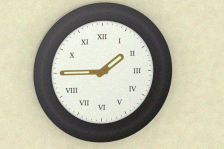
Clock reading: 1.45
